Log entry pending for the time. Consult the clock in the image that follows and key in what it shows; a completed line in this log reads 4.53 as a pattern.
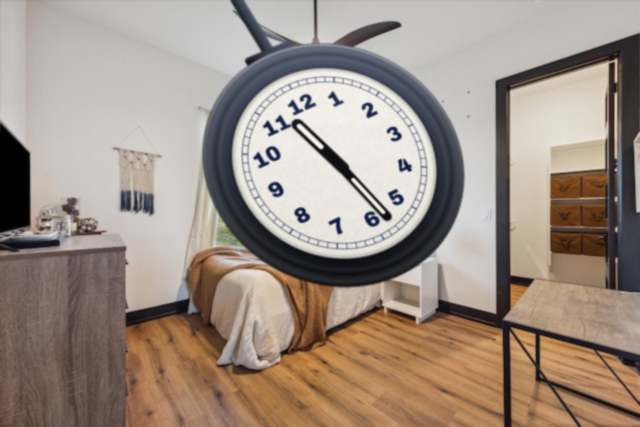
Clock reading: 11.28
